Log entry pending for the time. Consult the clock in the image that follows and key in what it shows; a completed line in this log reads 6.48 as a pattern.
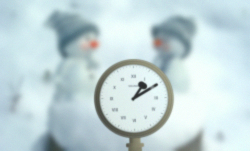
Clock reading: 1.10
